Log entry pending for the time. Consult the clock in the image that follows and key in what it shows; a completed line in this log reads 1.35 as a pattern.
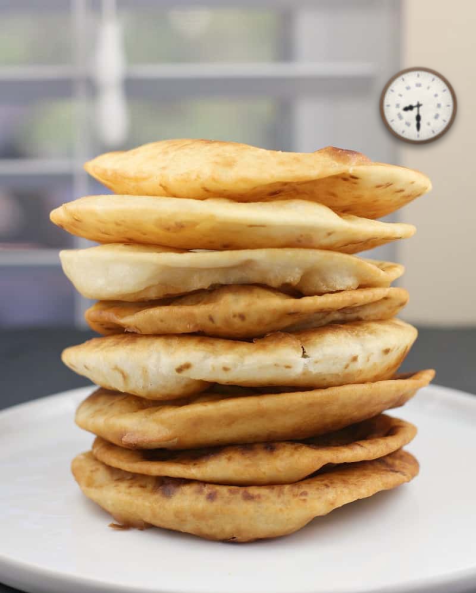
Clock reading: 8.30
